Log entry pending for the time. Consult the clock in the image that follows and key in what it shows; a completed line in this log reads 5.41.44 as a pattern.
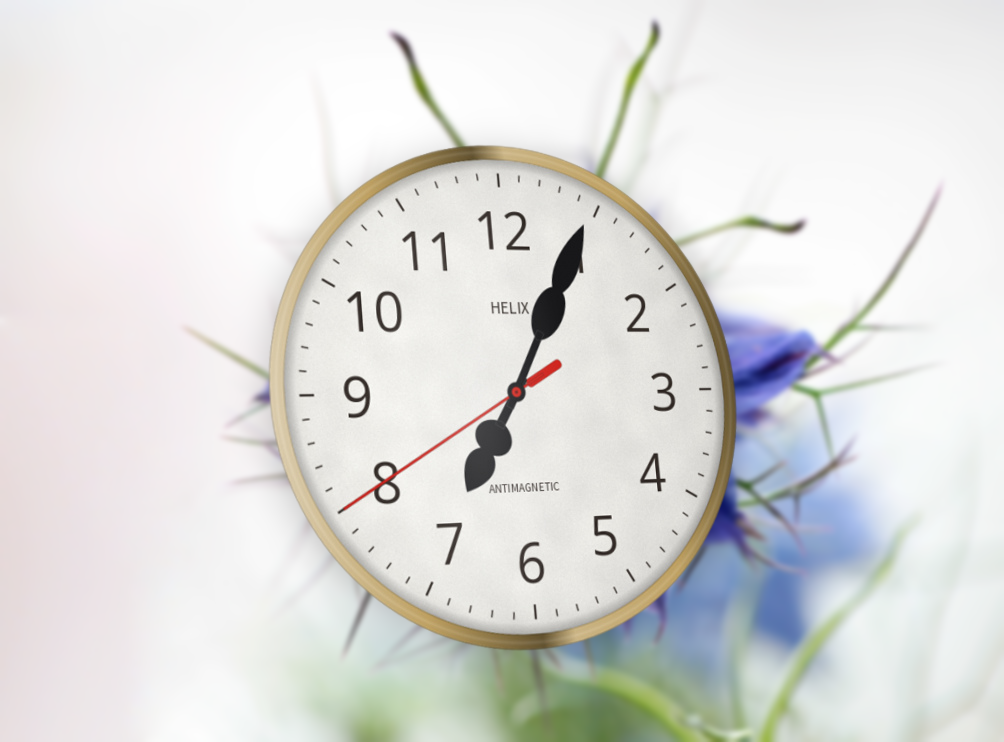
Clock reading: 7.04.40
